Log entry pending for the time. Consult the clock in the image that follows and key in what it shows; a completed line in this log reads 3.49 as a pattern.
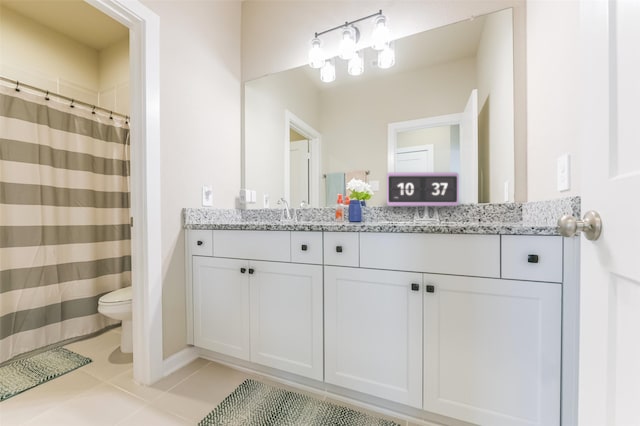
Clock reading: 10.37
